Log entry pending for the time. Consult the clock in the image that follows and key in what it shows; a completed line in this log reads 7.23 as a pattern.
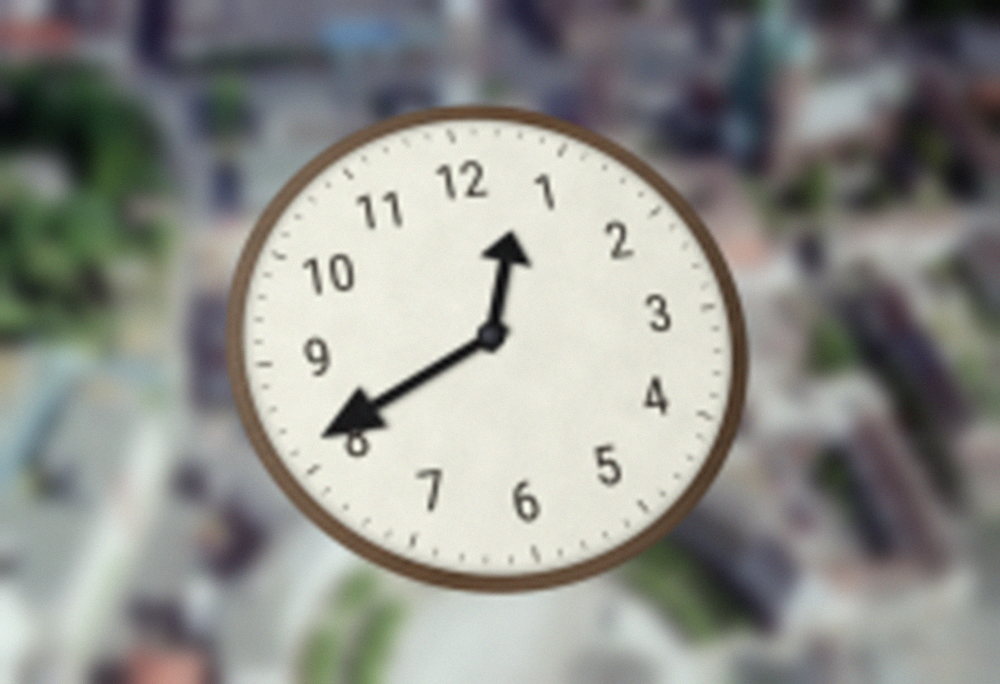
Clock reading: 12.41
